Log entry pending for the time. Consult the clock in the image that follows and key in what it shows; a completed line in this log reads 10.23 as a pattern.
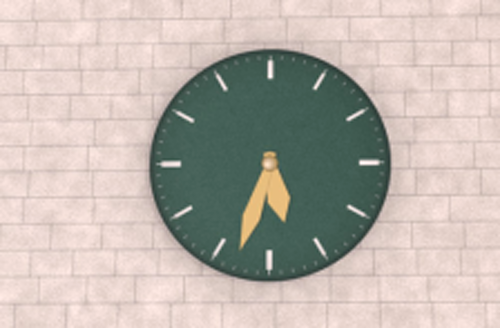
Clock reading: 5.33
